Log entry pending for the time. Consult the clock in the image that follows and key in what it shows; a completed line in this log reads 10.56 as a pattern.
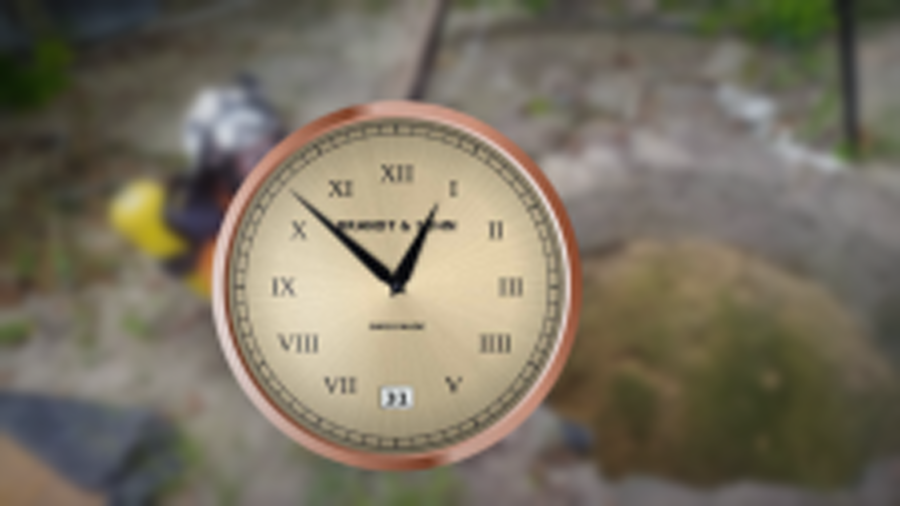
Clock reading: 12.52
